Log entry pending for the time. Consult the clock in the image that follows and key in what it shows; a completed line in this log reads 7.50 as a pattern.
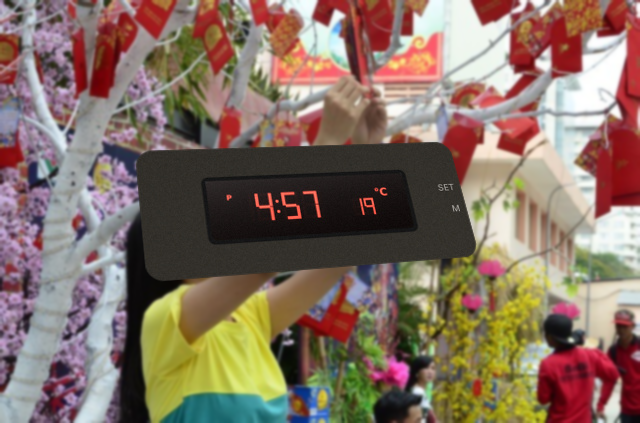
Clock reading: 4.57
